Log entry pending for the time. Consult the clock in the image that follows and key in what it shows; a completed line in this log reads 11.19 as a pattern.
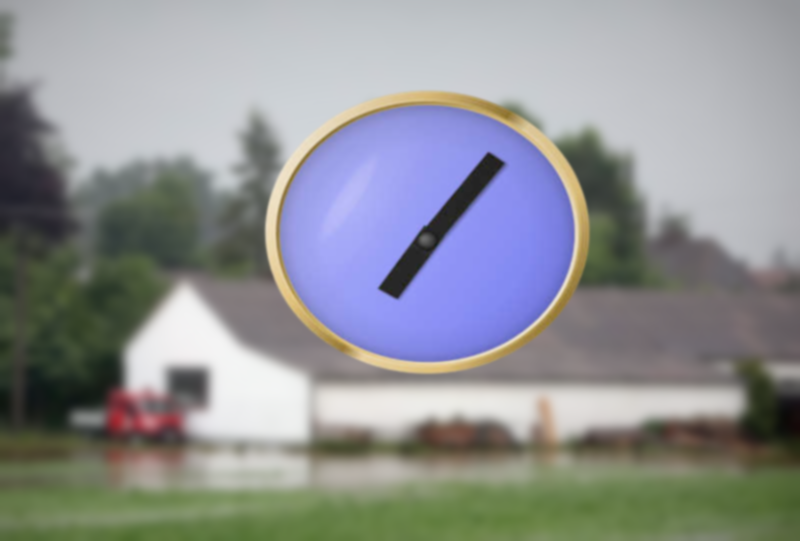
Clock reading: 7.06
